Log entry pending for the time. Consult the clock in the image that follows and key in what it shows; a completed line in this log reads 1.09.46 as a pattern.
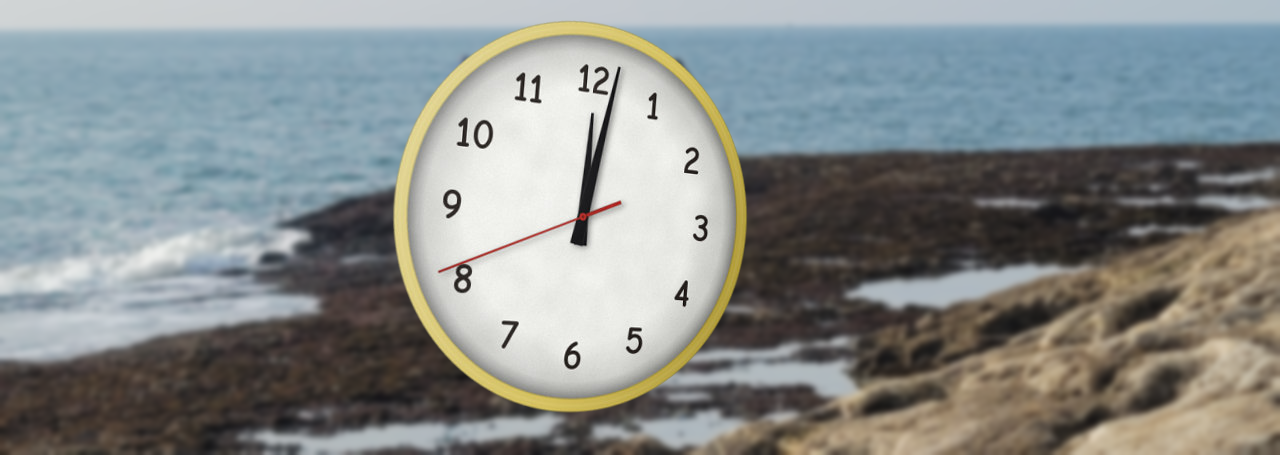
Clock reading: 12.01.41
